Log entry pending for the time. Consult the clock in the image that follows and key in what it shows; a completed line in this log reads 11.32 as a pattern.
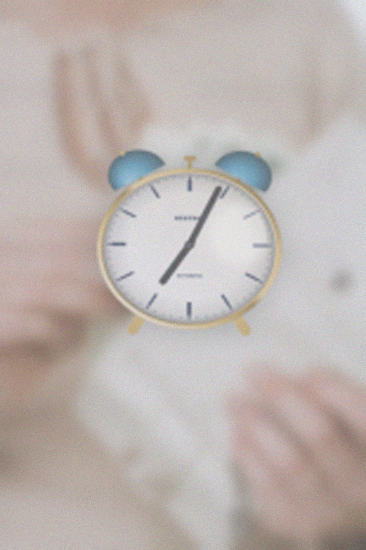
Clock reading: 7.04
